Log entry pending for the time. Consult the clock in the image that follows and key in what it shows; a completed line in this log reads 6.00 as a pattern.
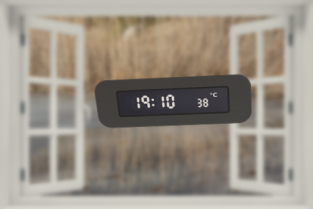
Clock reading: 19.10
